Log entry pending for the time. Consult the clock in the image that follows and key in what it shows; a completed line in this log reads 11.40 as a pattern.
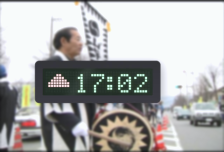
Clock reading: 17.02
